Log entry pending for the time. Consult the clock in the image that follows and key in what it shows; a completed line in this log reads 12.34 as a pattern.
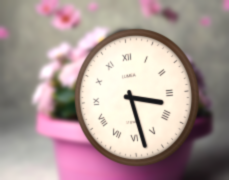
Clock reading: 3.28
